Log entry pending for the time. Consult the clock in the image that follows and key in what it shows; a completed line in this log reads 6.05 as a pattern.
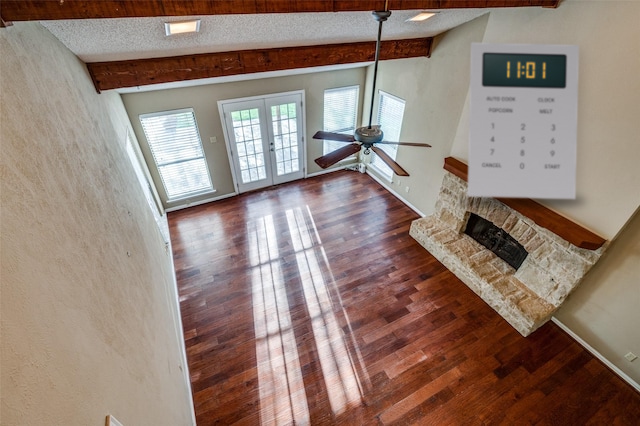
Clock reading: 11.01
